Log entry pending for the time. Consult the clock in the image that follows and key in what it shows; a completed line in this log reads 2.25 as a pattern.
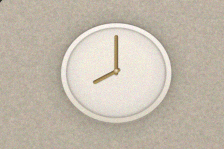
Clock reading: 8.00
